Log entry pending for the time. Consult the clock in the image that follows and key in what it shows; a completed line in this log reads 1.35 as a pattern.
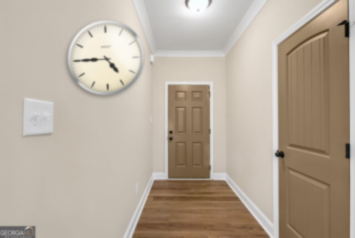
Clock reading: 4.45
